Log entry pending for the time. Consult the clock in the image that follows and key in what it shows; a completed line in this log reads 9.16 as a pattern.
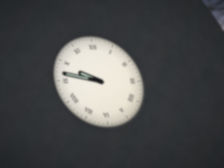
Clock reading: 9.47
